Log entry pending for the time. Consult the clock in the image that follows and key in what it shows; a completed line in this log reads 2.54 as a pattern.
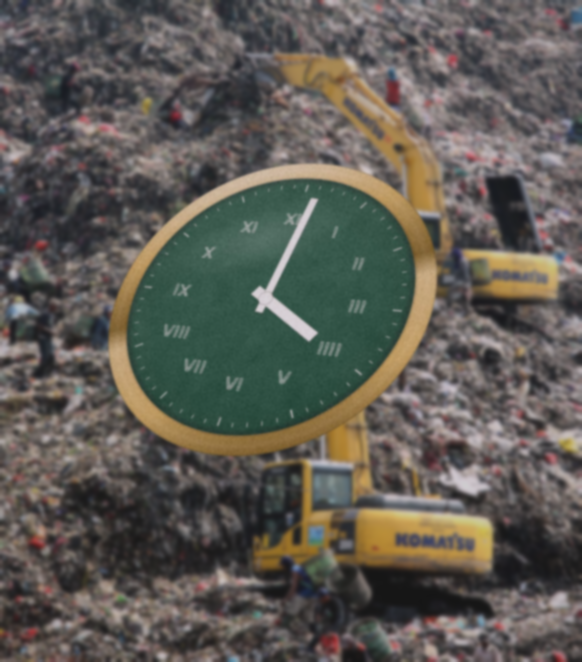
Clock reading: 4.01
